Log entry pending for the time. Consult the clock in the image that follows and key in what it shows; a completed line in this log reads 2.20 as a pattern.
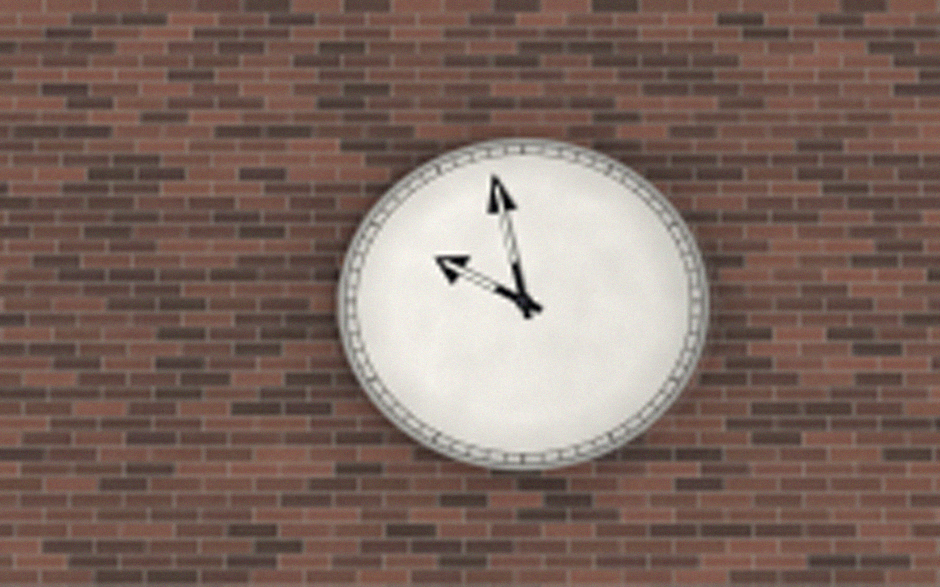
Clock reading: 9.58
